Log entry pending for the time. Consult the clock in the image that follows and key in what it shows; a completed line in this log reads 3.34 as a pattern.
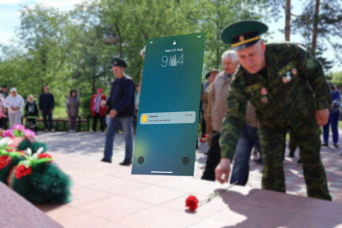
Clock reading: 9.14
